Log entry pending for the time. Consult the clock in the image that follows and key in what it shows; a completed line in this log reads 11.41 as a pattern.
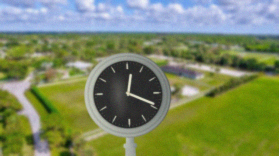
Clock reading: 12.19
